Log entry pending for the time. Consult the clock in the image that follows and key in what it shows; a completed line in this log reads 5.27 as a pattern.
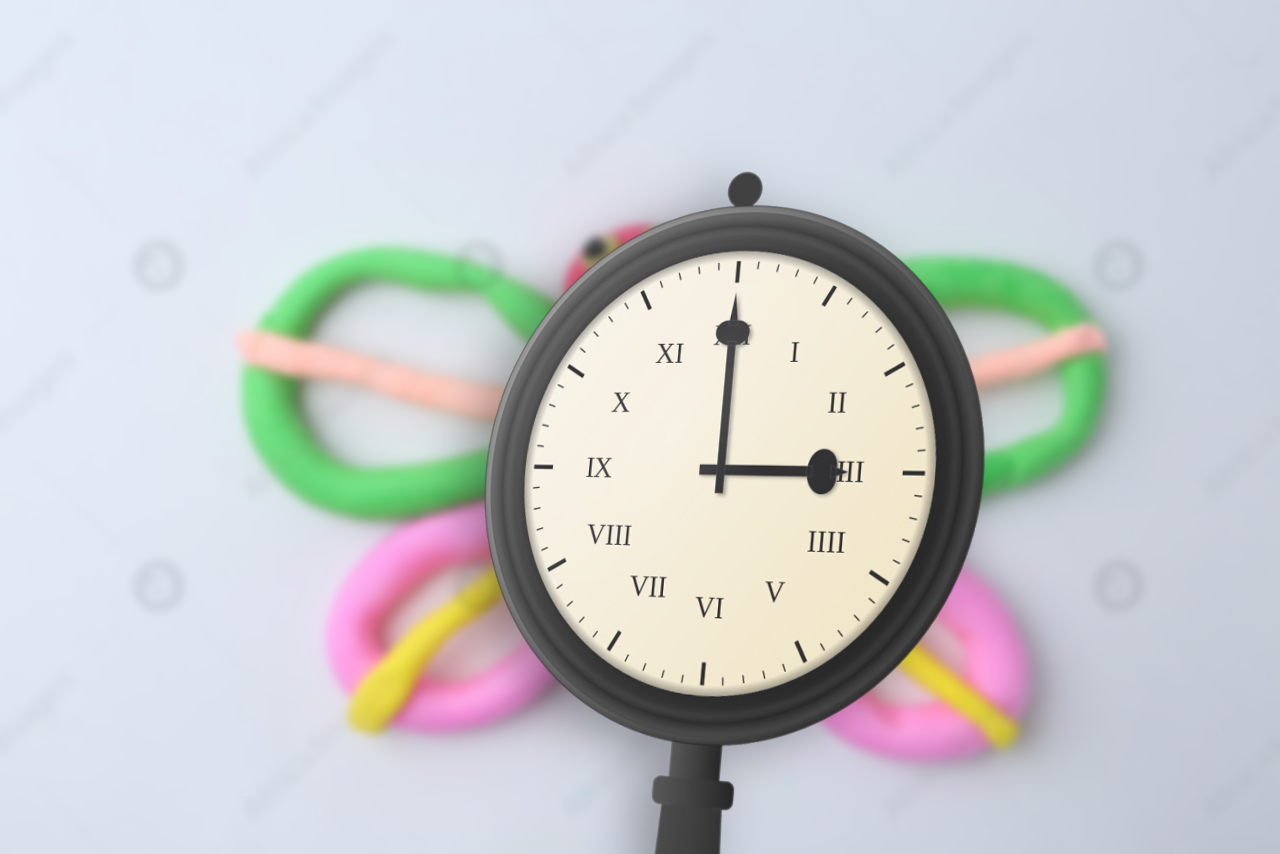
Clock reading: 3.00
